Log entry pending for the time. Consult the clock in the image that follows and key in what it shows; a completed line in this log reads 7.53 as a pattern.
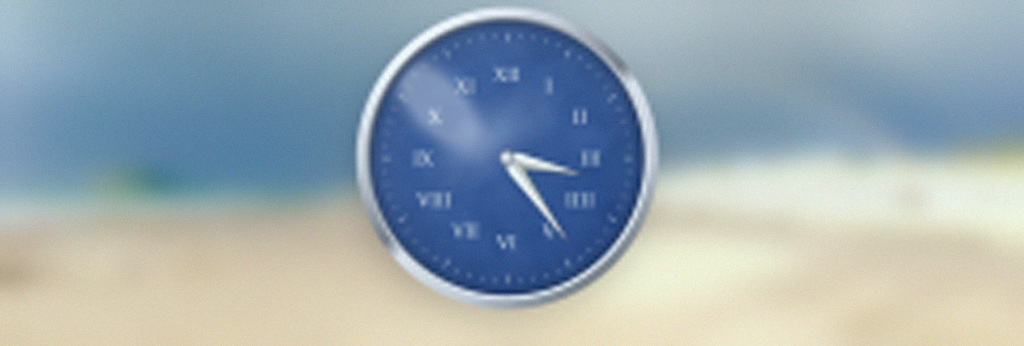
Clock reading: 3.24
